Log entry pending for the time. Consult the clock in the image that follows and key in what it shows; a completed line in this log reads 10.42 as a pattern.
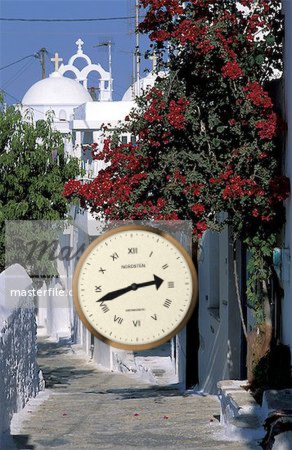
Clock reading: 2.42
